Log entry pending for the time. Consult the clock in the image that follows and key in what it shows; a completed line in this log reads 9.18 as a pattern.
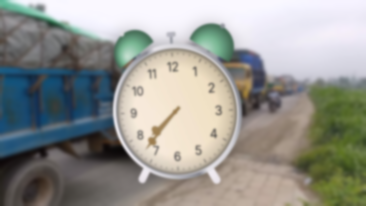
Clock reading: 7.37
